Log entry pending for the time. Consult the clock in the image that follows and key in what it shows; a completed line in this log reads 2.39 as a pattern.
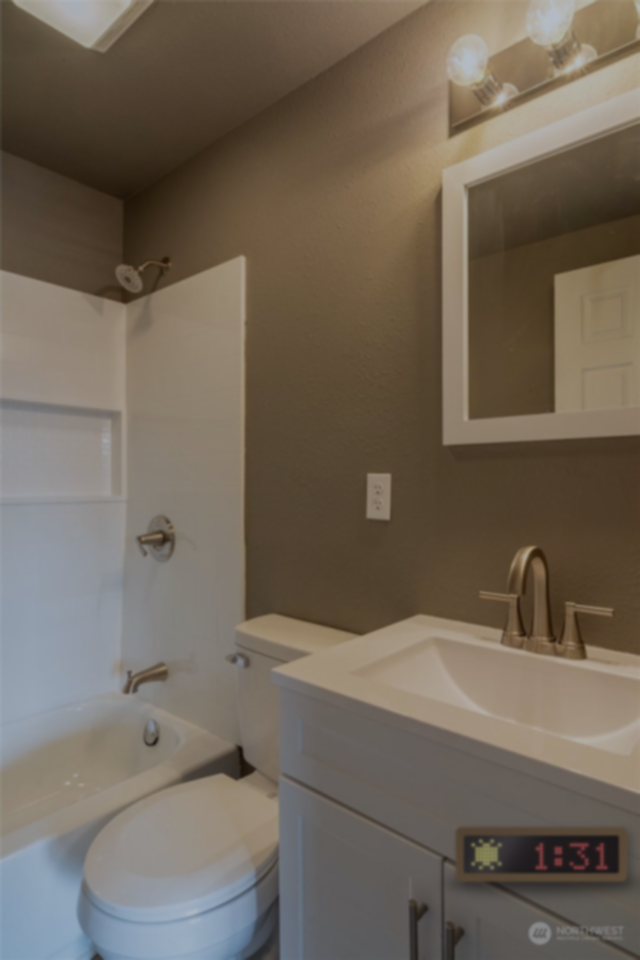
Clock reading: 1.31
